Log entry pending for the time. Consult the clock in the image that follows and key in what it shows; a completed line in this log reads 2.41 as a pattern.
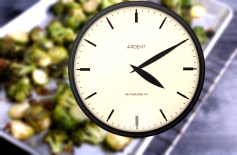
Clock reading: 4.10
